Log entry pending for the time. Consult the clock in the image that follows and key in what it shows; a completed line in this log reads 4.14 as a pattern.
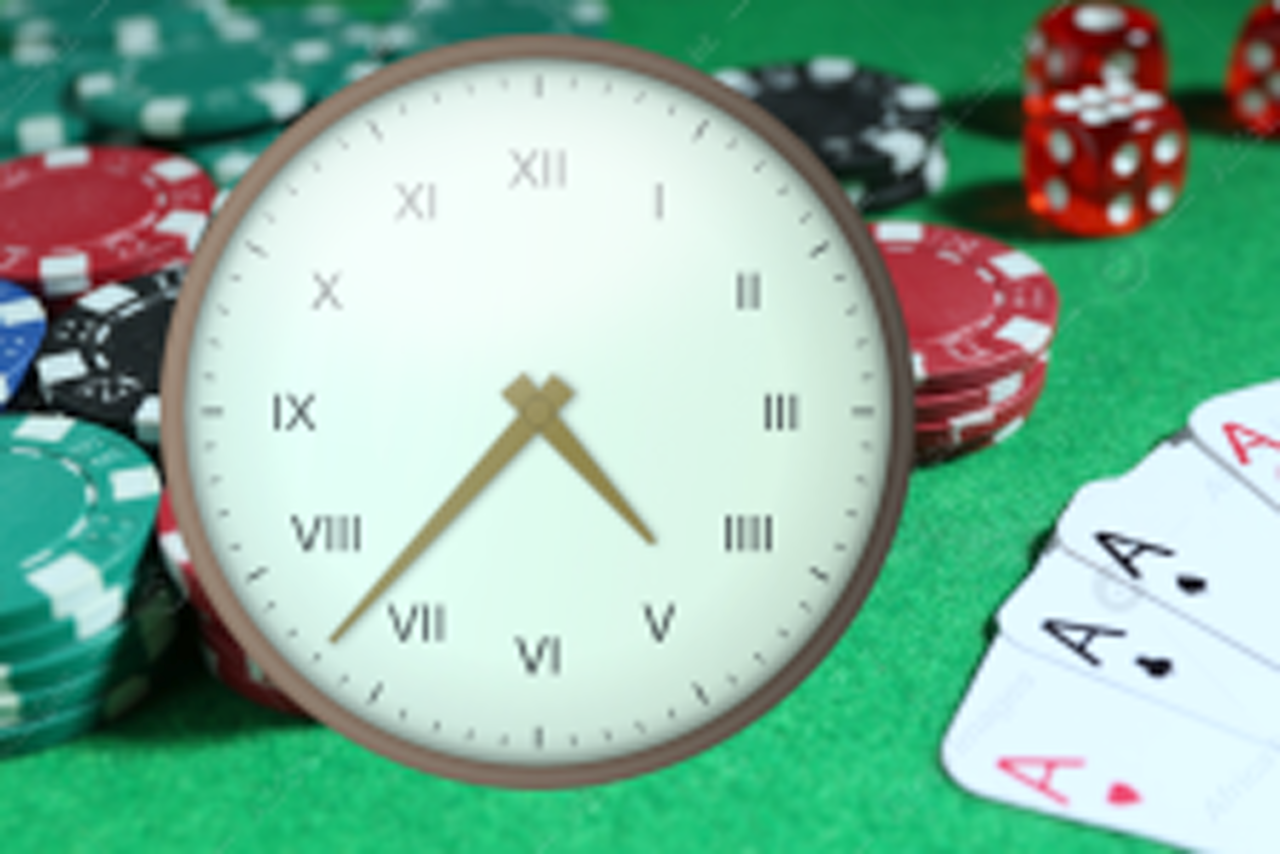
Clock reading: 4.37
